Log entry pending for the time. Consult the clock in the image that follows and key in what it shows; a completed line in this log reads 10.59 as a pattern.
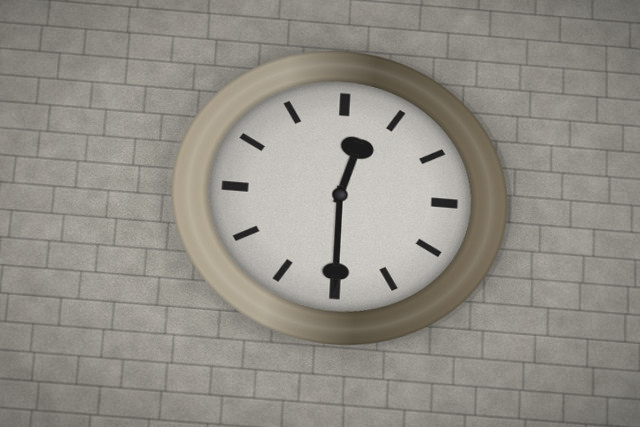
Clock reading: 12.30
